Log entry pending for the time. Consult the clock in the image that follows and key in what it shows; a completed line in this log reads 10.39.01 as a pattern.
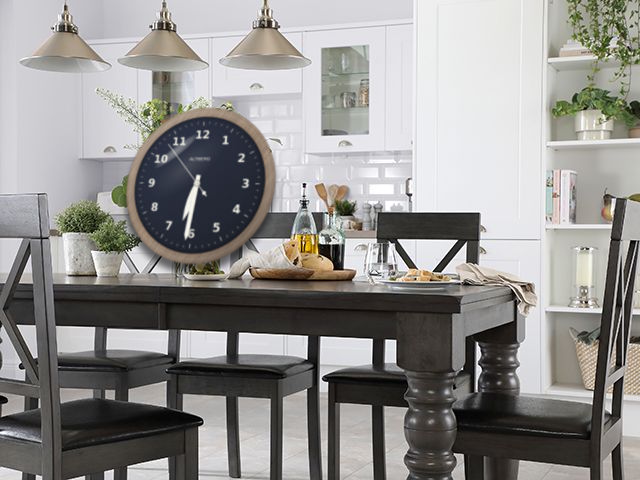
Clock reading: 6.30.53
